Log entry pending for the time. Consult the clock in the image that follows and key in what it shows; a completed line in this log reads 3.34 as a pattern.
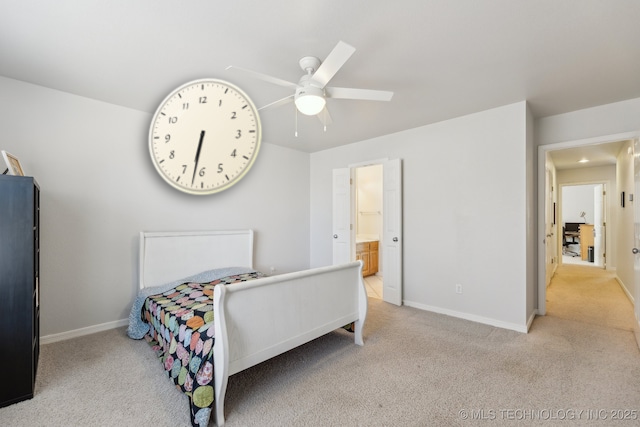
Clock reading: 6.32
